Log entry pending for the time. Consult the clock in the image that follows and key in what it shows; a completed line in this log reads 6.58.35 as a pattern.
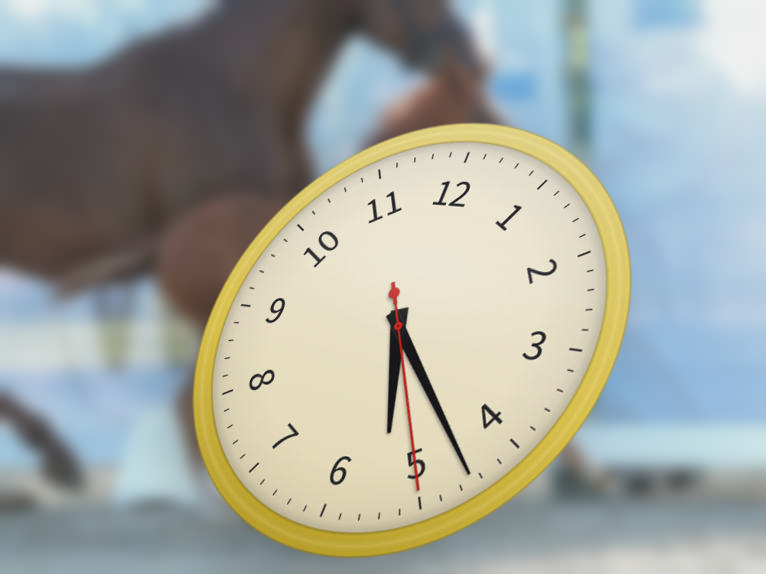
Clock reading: 5.22.25
